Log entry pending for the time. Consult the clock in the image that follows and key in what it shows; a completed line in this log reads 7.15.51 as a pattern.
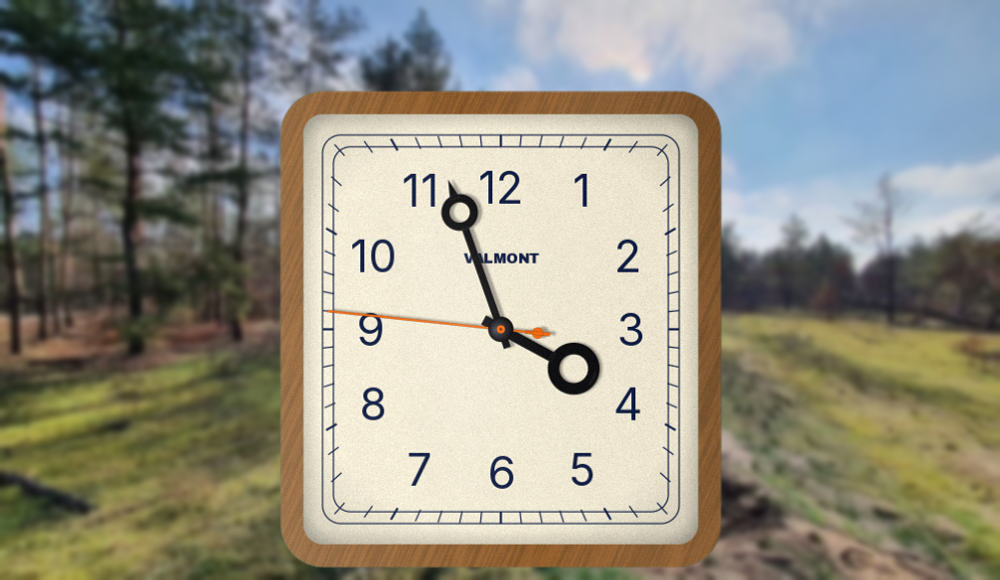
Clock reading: 3.56.46
